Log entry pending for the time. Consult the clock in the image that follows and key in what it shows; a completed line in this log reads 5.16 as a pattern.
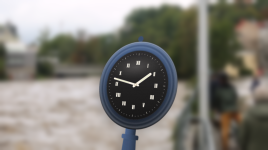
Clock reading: 1.47
